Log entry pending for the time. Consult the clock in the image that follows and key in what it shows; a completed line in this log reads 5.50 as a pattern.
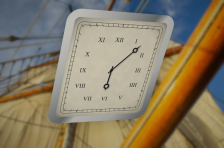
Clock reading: 6.07
